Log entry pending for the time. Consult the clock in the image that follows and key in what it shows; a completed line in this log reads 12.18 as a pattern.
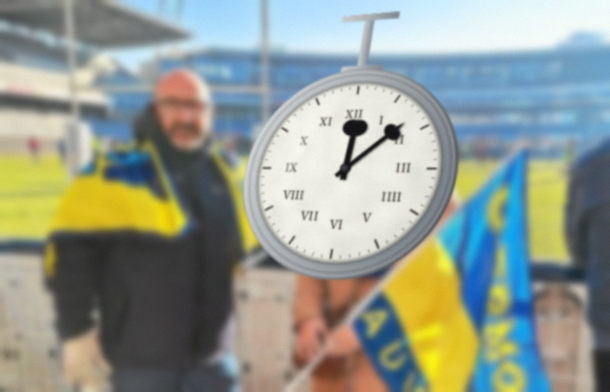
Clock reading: 12.08
